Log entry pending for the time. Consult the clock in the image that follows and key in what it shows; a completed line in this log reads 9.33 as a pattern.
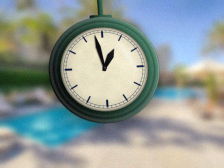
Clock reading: 12.58
